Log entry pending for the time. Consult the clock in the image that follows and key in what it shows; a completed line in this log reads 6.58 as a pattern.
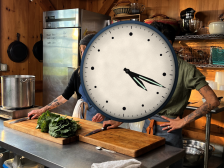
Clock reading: 4.18
